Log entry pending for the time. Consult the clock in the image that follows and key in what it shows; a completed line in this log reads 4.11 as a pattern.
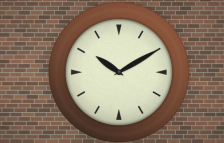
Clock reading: 10.10
